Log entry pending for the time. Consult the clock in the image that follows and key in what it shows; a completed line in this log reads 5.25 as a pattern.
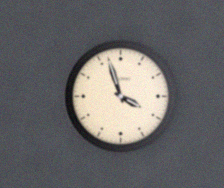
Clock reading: 3.57
